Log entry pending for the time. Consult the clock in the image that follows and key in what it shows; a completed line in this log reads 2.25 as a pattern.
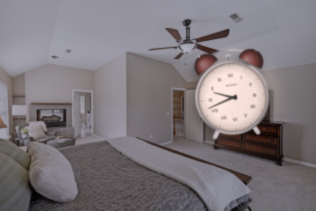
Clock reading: 9.42
